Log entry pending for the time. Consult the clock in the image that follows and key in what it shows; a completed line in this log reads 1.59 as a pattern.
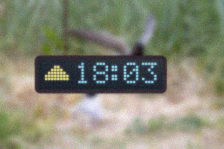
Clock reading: 18.03
